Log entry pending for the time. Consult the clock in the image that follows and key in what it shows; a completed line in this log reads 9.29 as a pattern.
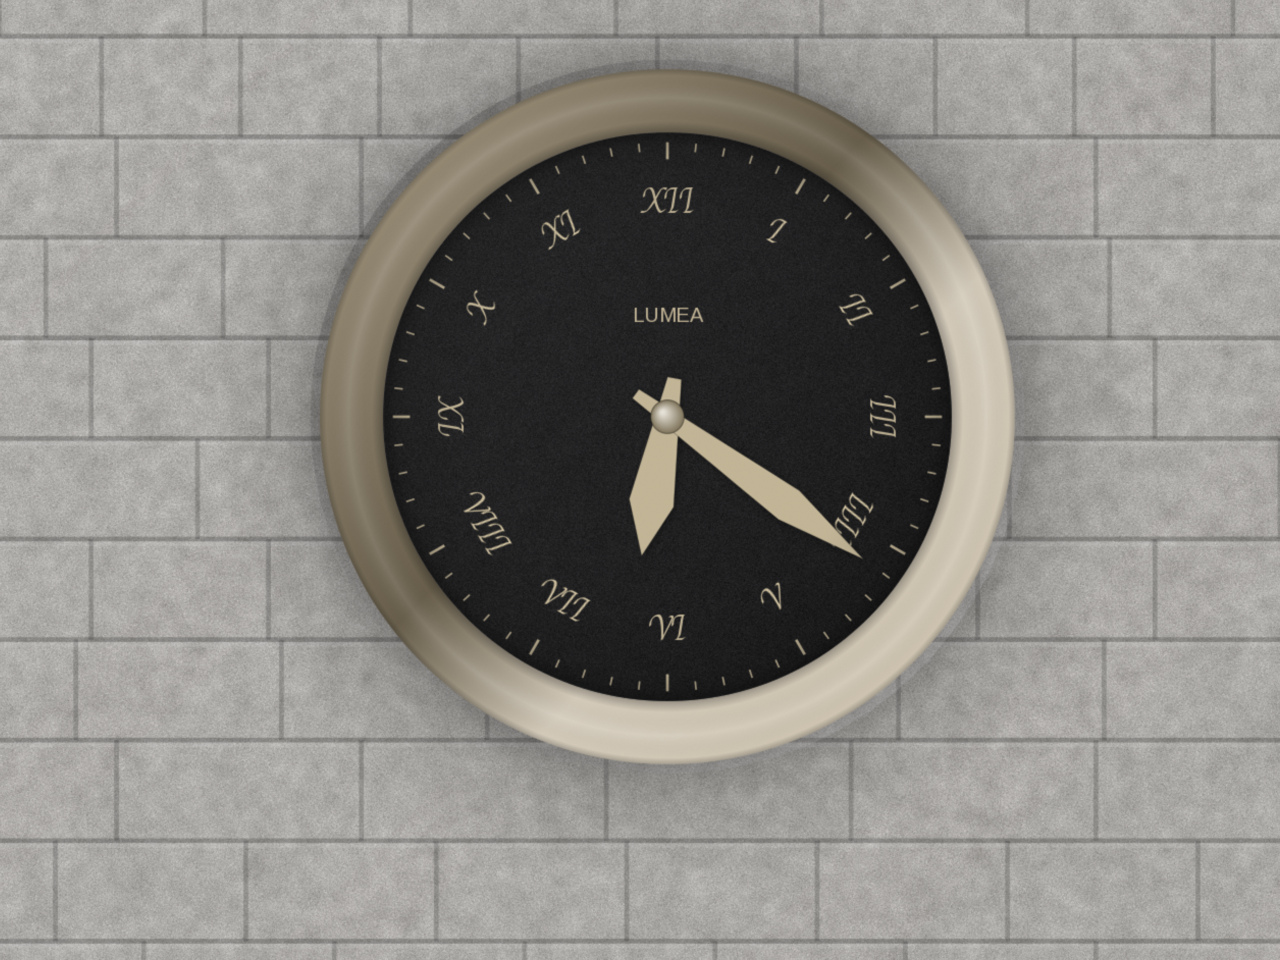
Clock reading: 6.21
